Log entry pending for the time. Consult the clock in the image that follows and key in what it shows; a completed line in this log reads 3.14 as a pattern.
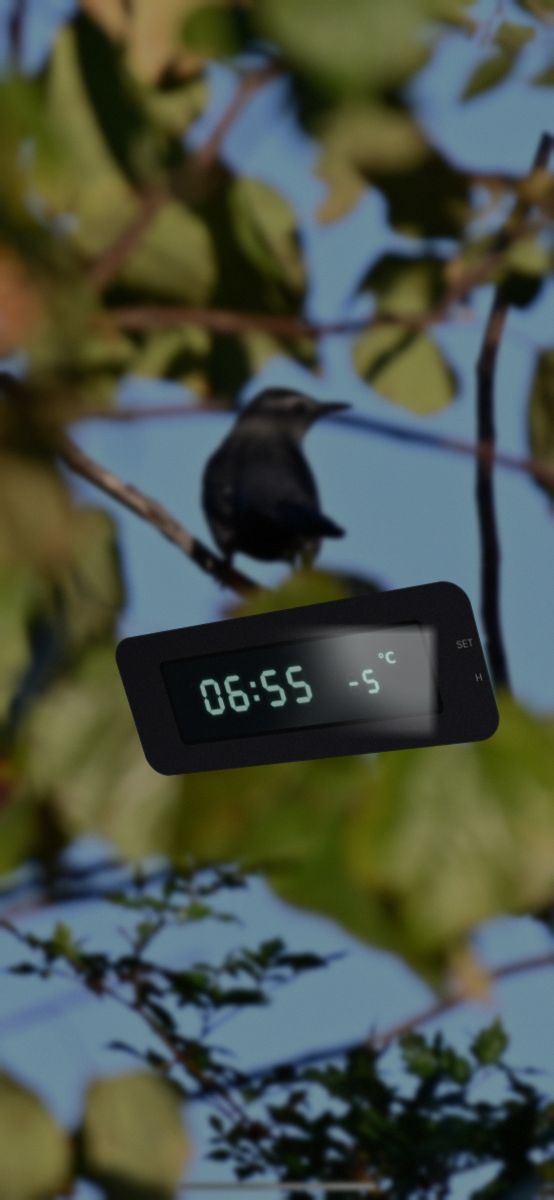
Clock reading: 6.55
